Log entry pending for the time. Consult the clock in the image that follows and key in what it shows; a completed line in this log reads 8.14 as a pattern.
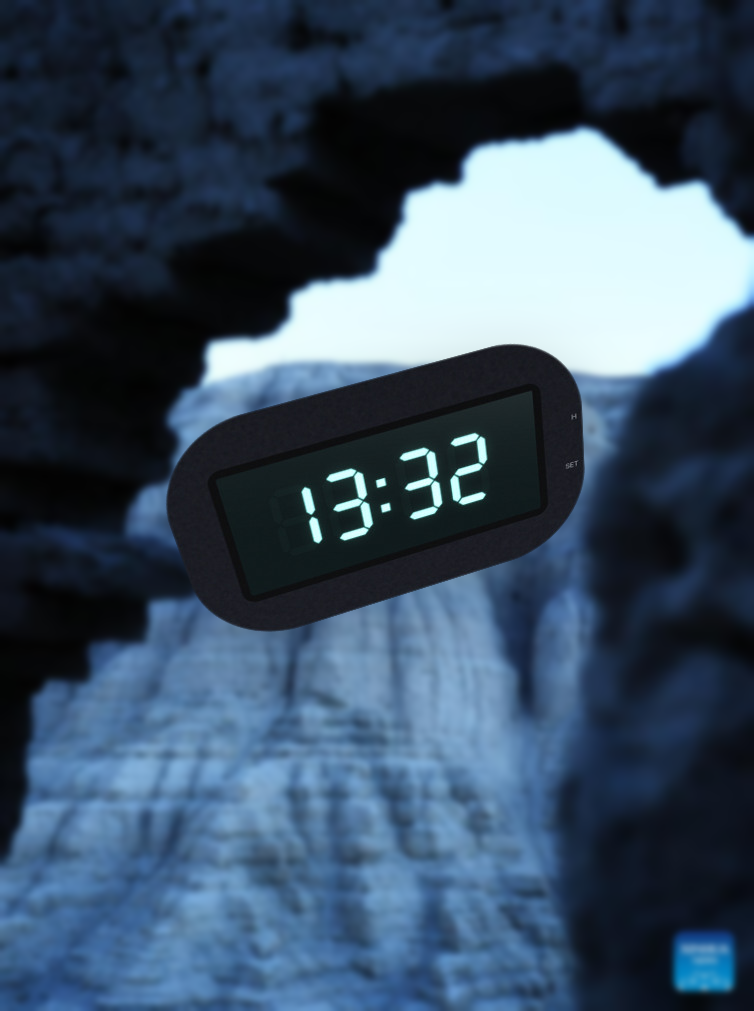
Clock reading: 13.32
